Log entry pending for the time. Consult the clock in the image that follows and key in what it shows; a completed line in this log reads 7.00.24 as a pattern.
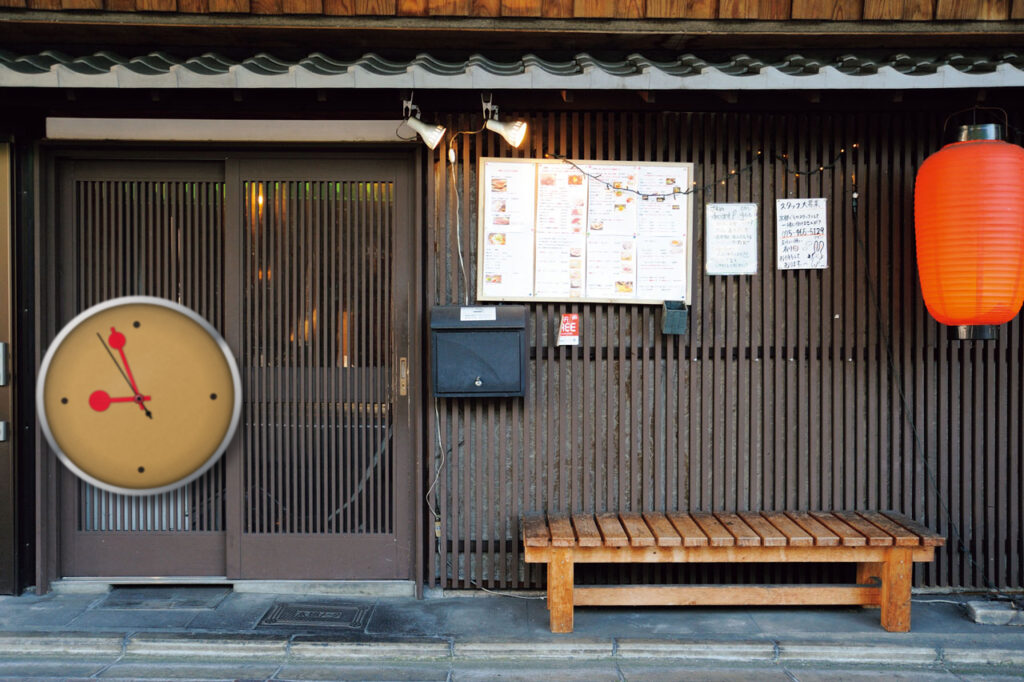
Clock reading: 8.56.55
